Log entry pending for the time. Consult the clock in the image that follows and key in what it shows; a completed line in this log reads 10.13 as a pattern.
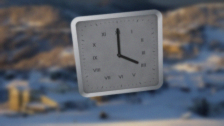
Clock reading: 4.00
